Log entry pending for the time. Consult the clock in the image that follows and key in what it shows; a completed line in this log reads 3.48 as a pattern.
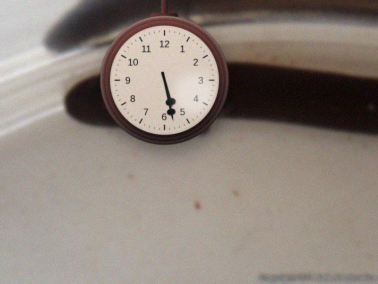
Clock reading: 5.28
